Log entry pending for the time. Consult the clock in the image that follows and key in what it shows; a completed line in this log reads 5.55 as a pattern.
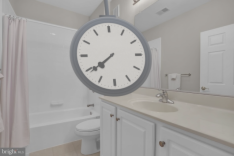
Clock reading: 7.39
